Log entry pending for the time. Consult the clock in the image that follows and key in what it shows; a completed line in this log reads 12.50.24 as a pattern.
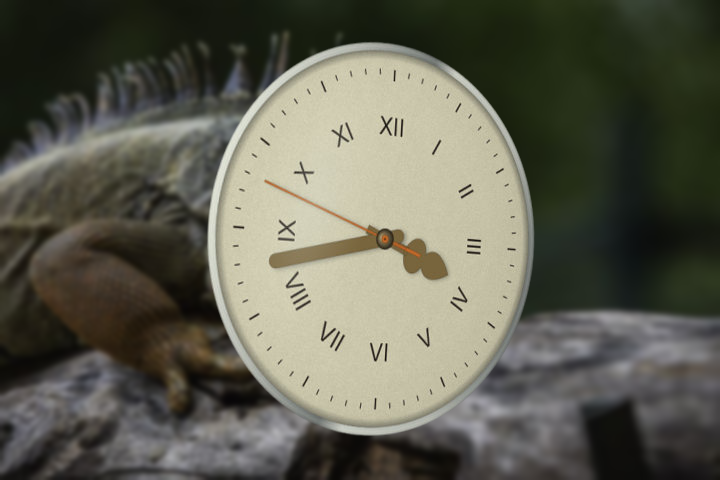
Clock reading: 3.42.48
